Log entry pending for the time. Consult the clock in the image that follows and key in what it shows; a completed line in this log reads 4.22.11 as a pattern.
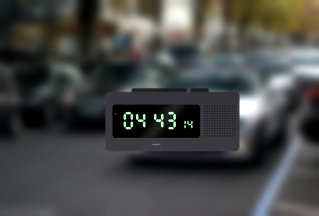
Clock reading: 4.43.14
